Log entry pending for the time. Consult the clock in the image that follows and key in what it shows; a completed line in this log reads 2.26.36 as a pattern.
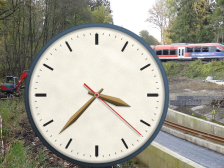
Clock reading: 3.37.22
